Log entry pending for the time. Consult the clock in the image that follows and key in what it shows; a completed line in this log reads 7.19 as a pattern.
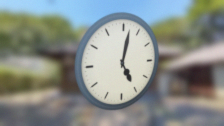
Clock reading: 5.02
